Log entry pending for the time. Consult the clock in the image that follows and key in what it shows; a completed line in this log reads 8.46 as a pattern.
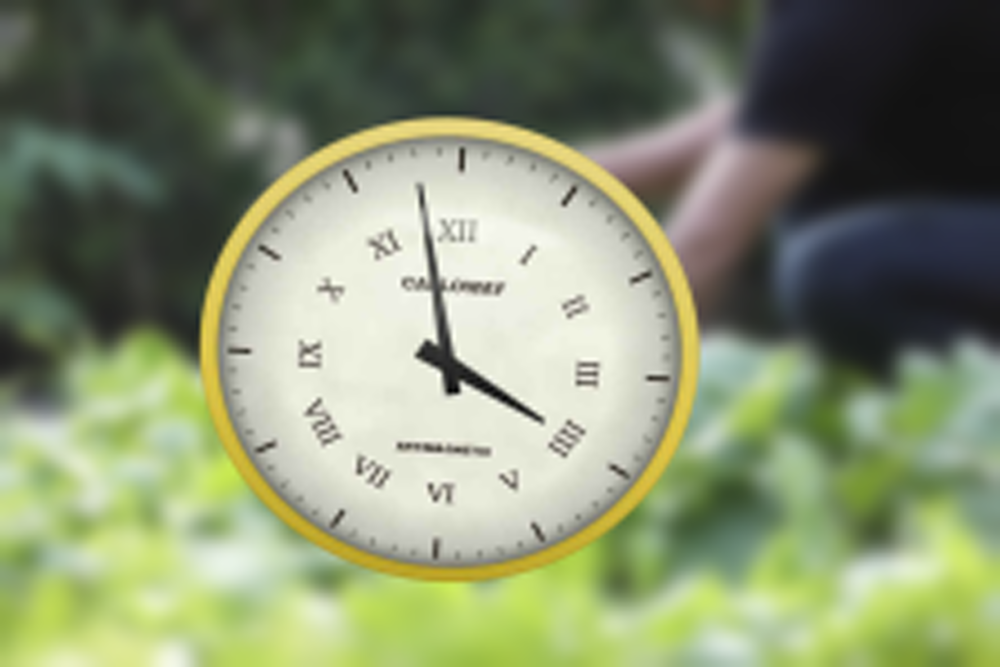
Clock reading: 3.58
